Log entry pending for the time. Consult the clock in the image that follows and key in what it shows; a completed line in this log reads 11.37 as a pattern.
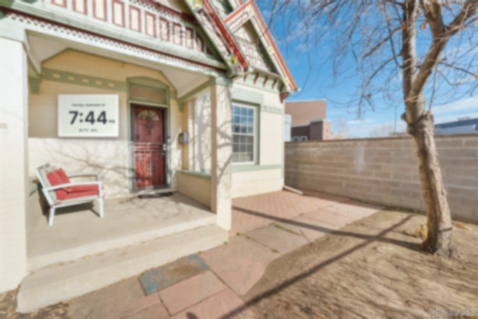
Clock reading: 7.44
